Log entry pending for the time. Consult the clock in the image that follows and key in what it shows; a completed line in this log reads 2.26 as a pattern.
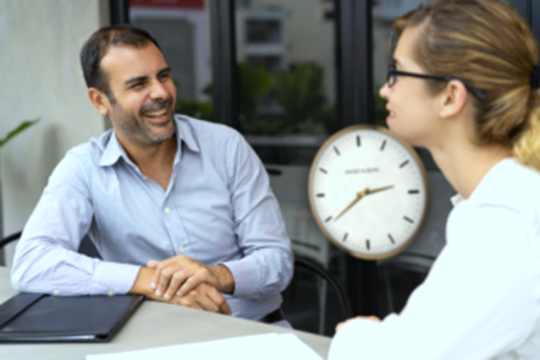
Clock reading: 2.39
